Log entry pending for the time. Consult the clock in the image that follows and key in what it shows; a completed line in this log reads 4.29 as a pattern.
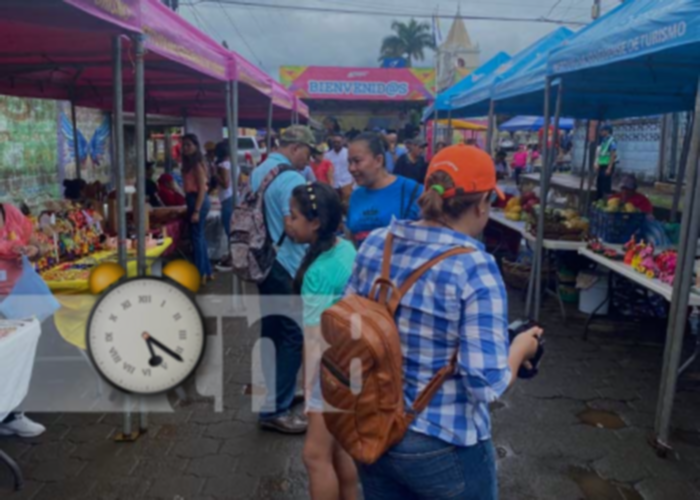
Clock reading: 5.21
